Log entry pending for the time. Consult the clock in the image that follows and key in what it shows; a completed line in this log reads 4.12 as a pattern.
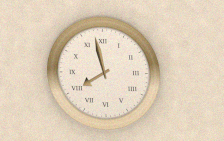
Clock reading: 7.58
